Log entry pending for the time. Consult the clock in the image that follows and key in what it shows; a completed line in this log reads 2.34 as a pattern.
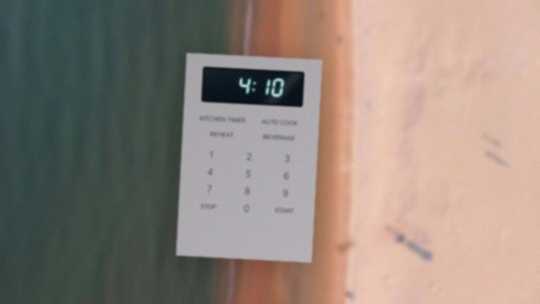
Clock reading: 4.10
